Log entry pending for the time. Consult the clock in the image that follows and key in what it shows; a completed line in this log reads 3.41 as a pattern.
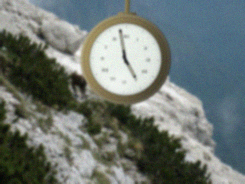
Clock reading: 4.58
